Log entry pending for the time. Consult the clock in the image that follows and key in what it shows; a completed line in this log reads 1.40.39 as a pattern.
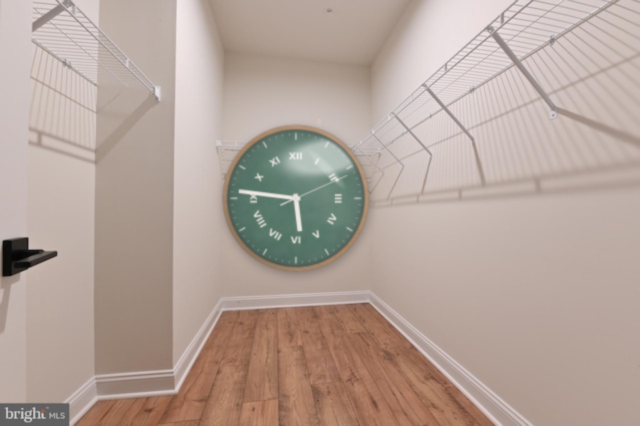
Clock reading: 5.46.11
